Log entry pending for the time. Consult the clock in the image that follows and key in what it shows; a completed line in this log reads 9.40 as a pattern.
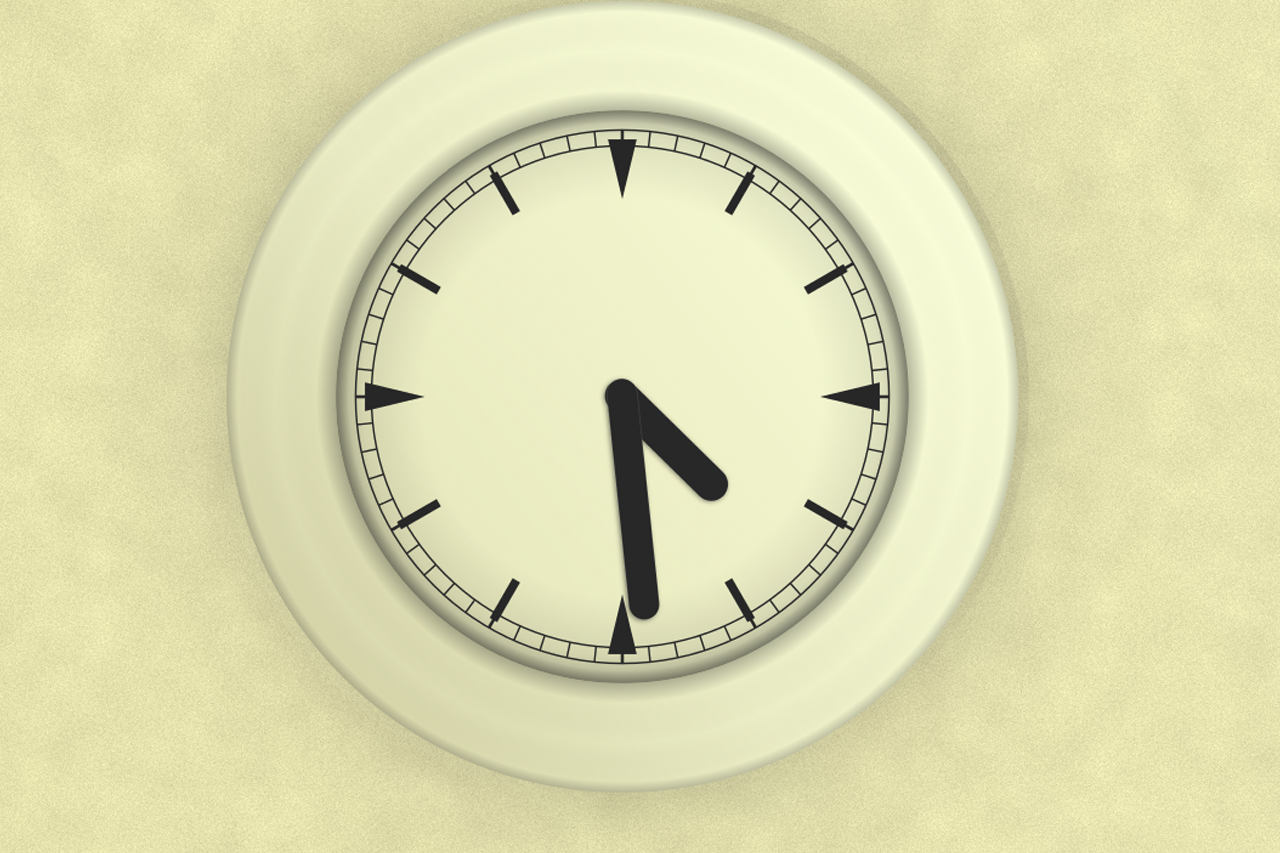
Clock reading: 4.29
